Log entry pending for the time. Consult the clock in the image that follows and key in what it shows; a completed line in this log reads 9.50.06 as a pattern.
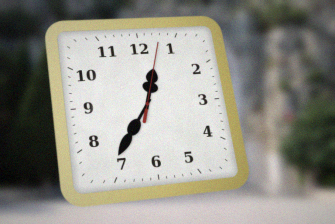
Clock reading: 12.36.03
